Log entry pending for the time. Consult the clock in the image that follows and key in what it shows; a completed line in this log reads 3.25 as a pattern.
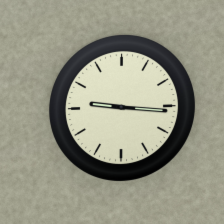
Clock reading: 9.16
